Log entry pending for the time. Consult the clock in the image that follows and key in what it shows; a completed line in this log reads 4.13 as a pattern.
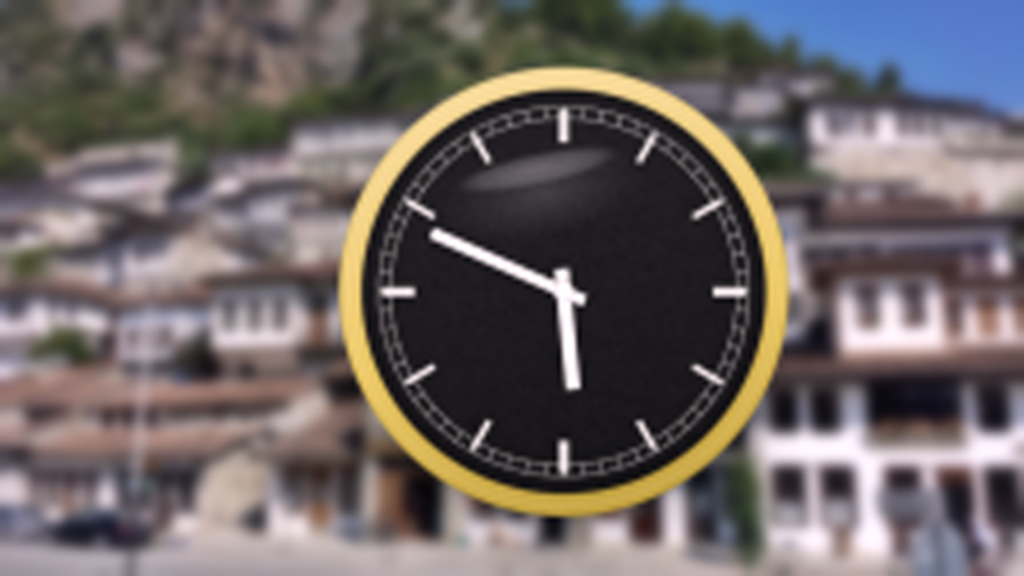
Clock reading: 5.49
